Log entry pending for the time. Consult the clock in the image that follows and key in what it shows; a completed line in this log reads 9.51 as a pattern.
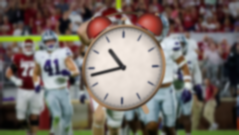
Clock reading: 10.43
